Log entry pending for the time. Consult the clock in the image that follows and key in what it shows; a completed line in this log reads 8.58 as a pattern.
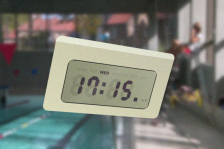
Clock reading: 17.15
